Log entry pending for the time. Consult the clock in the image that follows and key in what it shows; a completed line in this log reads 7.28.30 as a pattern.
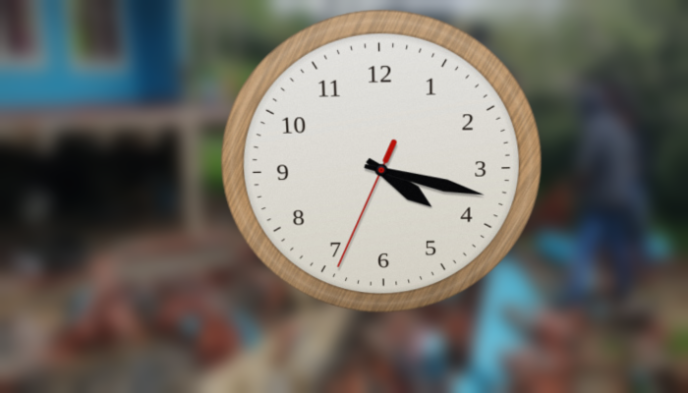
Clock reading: 4.17.34
